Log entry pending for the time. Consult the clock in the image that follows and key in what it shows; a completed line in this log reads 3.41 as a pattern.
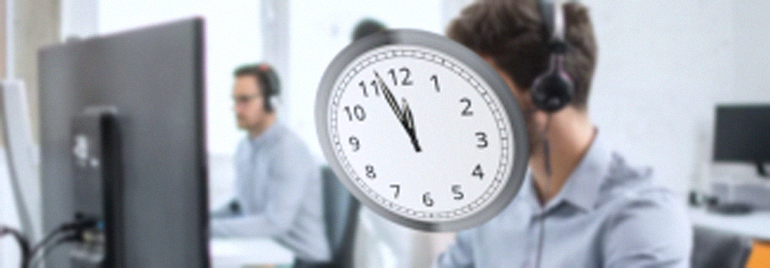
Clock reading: 11.57
